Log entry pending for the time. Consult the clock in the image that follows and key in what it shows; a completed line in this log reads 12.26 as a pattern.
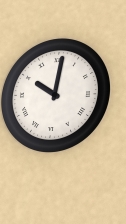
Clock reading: 10.01
